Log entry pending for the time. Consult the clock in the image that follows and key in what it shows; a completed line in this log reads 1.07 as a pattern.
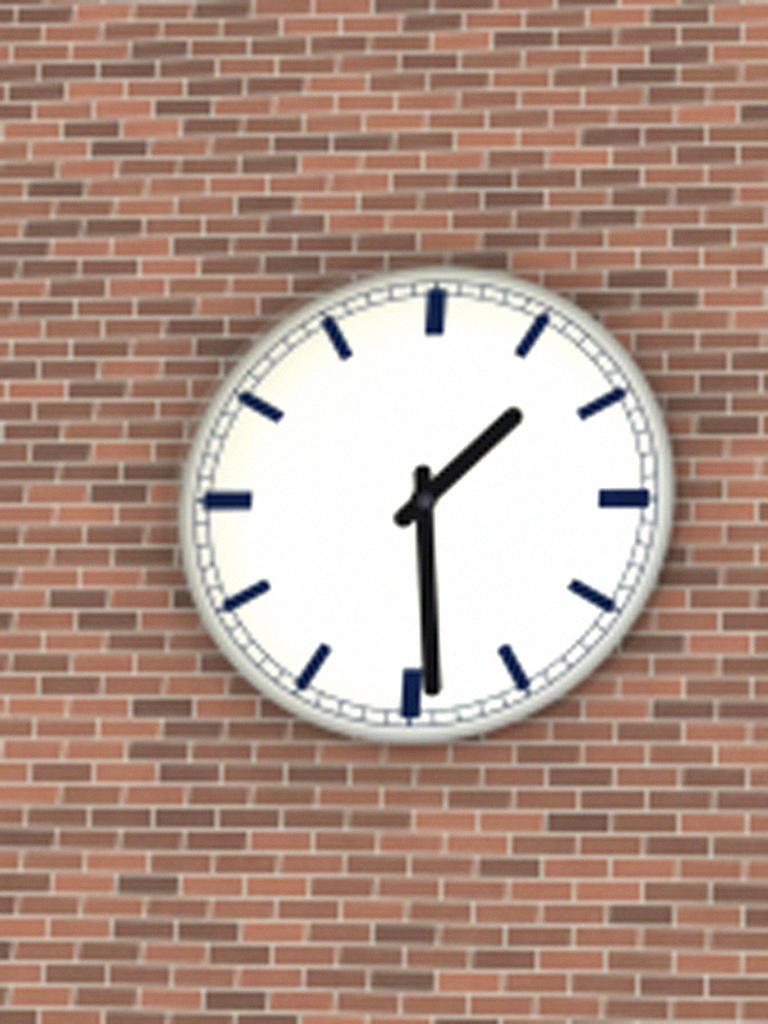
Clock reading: 1.29
